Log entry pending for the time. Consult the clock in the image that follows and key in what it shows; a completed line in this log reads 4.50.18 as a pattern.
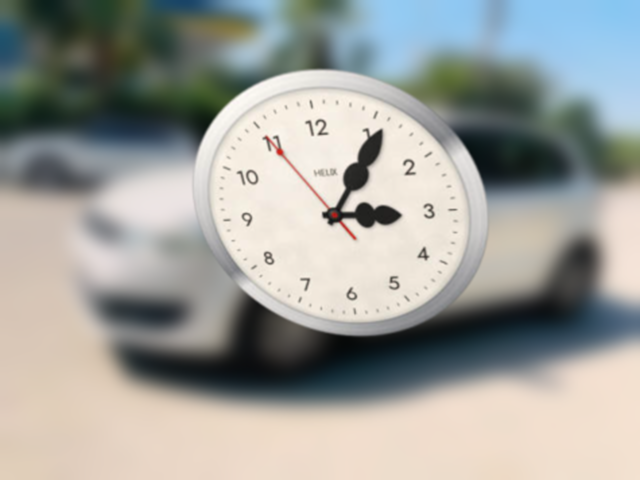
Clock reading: 3.05.55
